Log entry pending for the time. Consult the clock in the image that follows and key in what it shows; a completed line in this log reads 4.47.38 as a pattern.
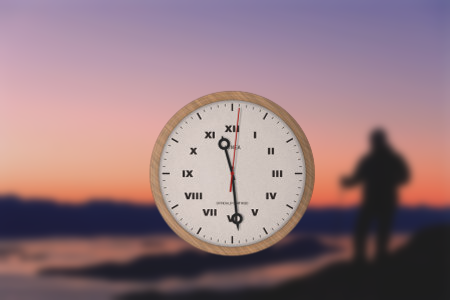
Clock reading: 11.29.01
